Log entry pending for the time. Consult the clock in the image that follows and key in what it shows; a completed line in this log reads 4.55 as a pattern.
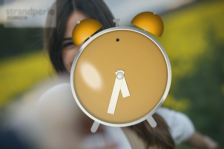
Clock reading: 5.33
